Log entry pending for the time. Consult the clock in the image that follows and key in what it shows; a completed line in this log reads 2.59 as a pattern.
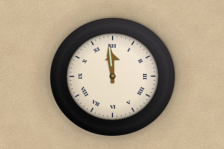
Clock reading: 11.59
